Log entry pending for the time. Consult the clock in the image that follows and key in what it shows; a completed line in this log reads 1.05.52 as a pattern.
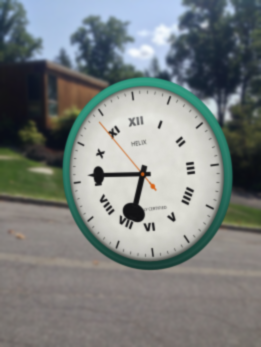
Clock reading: 6.45.54
